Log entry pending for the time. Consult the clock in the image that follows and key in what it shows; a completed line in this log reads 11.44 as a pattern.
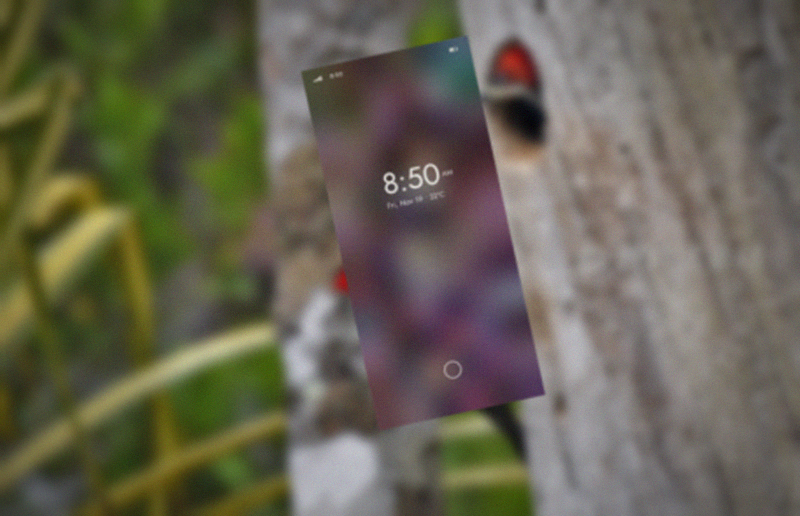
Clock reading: 8.50
